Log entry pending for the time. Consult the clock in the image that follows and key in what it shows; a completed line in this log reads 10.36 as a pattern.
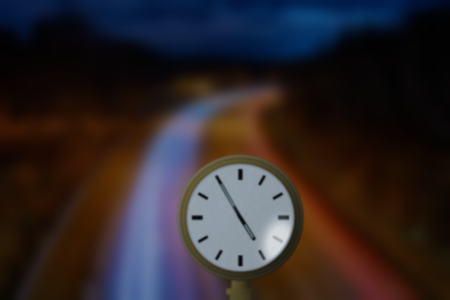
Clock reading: 4.55
